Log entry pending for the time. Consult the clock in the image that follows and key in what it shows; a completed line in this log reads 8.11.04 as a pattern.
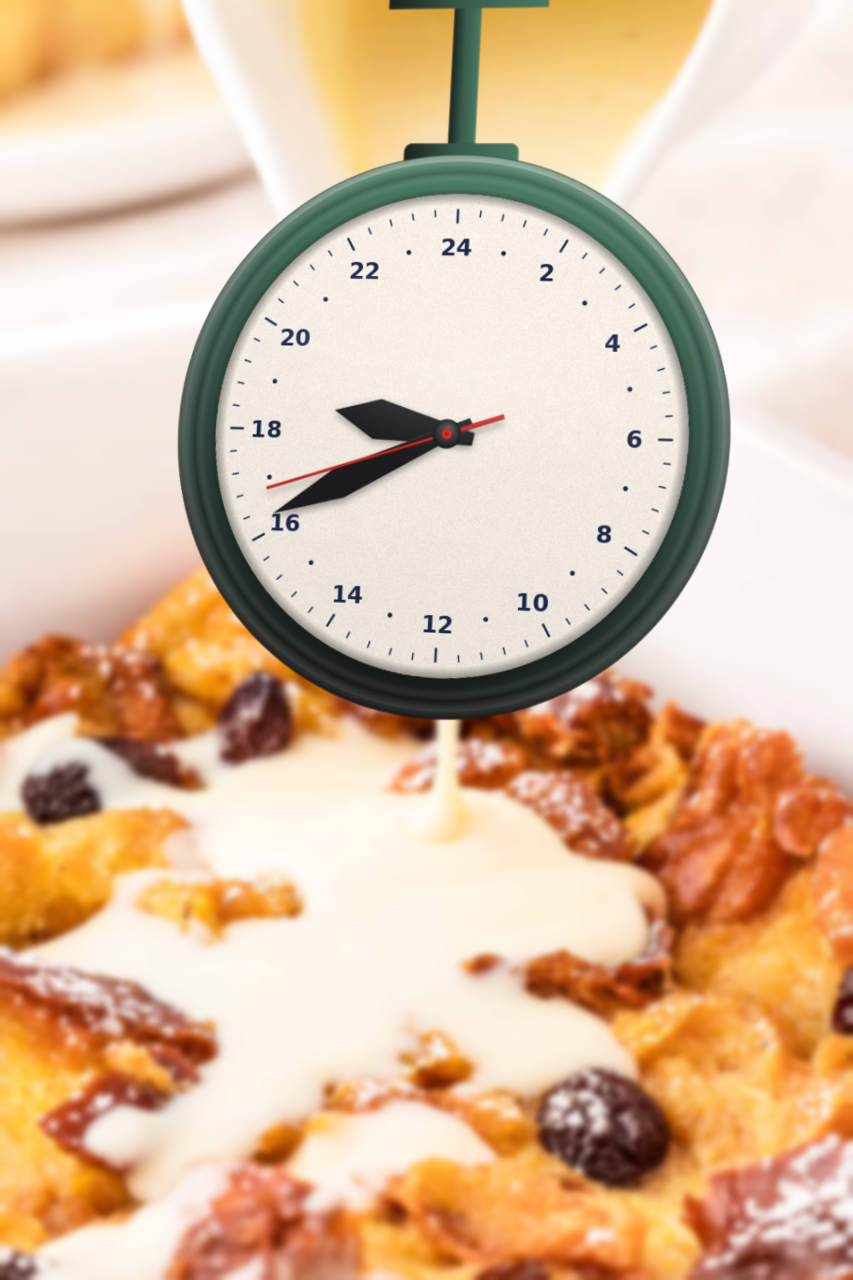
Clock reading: 18.40.42
